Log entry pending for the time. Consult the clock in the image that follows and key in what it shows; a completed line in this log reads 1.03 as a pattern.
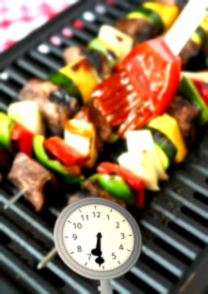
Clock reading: 6.31
